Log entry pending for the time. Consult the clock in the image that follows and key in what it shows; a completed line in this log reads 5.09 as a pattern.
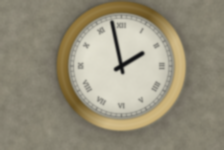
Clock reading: 1.58
